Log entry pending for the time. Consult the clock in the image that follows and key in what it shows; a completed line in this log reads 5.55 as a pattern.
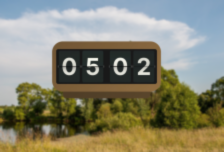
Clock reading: 5.02
